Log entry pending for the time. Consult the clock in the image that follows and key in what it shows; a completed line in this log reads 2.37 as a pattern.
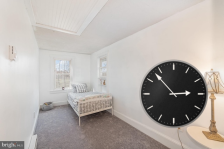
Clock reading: 2.53
